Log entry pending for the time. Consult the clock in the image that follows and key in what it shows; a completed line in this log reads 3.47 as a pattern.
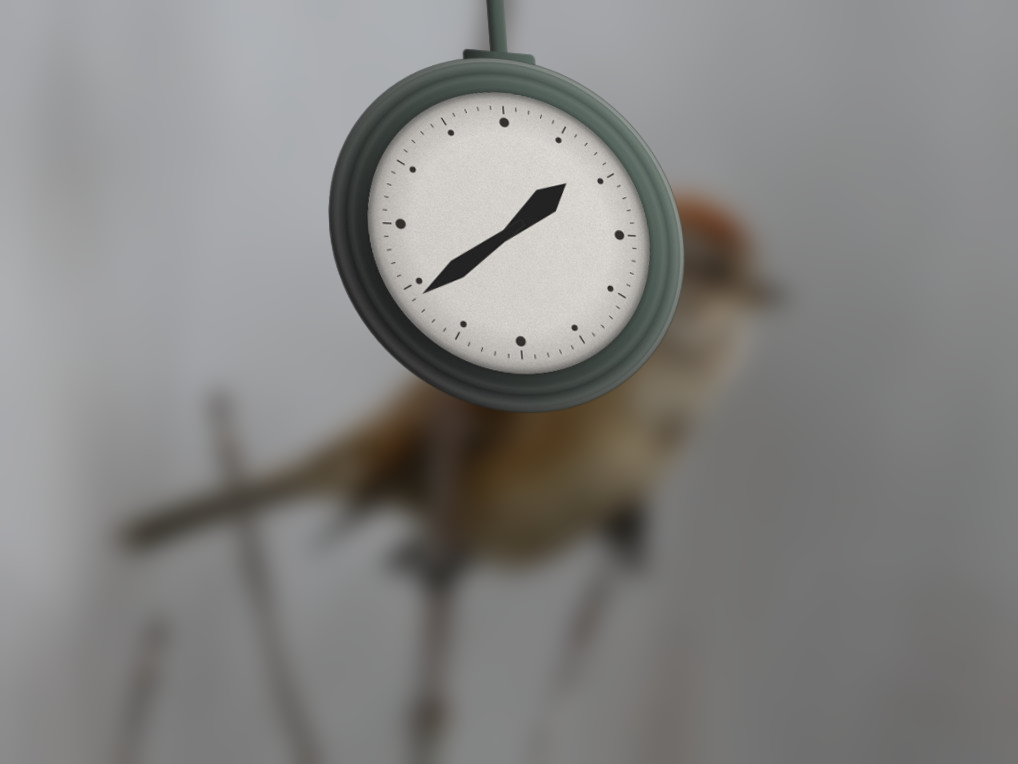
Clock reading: 1.39
